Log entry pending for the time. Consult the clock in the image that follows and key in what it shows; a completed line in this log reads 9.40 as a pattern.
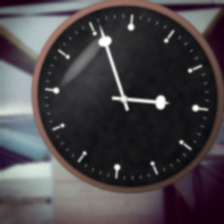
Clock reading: 2.56
